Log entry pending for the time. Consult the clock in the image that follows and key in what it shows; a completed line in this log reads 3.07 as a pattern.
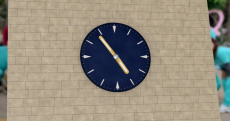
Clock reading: 4.54
